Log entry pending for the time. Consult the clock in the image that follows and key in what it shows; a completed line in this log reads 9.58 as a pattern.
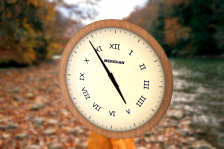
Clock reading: 4.54
